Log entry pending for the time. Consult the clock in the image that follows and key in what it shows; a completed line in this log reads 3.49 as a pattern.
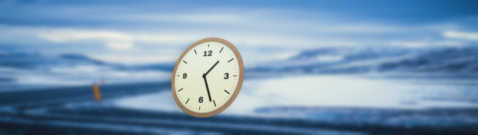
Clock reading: 1.26
